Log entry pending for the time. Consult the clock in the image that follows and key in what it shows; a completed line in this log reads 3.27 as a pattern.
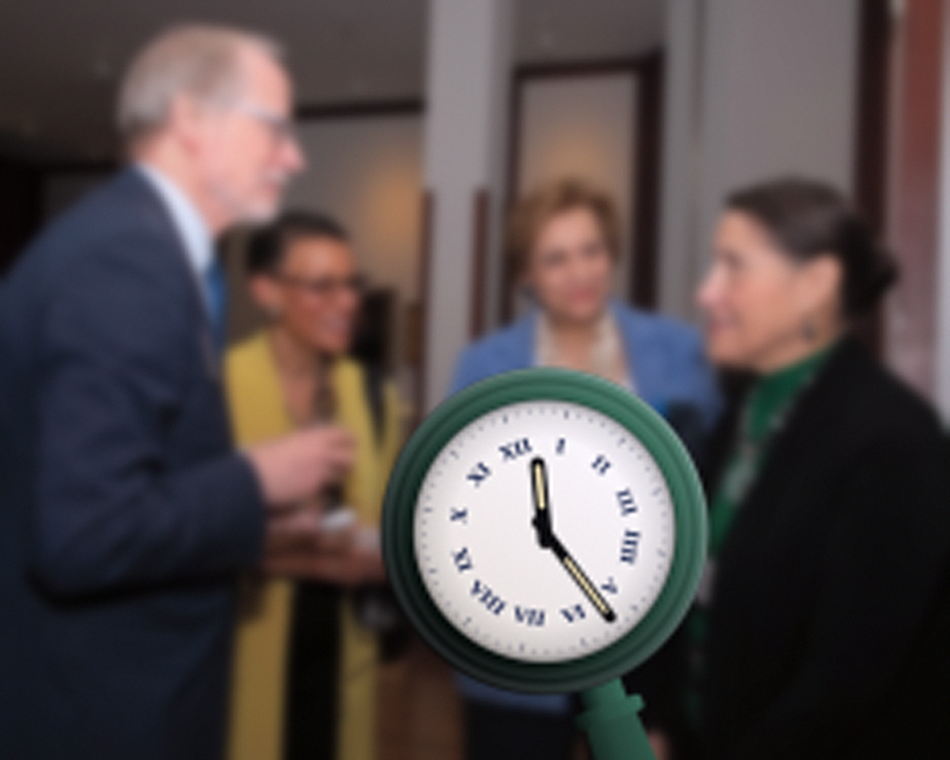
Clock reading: 12.27
